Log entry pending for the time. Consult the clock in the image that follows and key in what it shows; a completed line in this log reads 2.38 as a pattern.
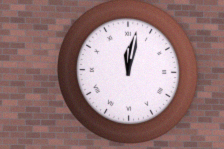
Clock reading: 12.02
